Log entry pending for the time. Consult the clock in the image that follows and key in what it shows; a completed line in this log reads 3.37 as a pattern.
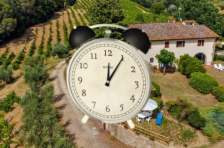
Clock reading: 12.05
